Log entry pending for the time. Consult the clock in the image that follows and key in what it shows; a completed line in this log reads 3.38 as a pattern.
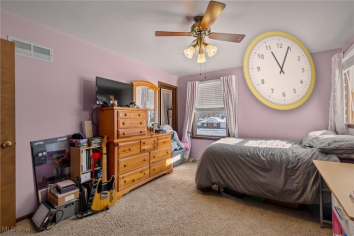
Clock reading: 11.04
